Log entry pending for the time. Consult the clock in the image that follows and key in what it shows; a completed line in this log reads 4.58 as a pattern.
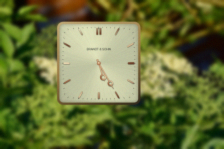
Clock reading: 5.25
